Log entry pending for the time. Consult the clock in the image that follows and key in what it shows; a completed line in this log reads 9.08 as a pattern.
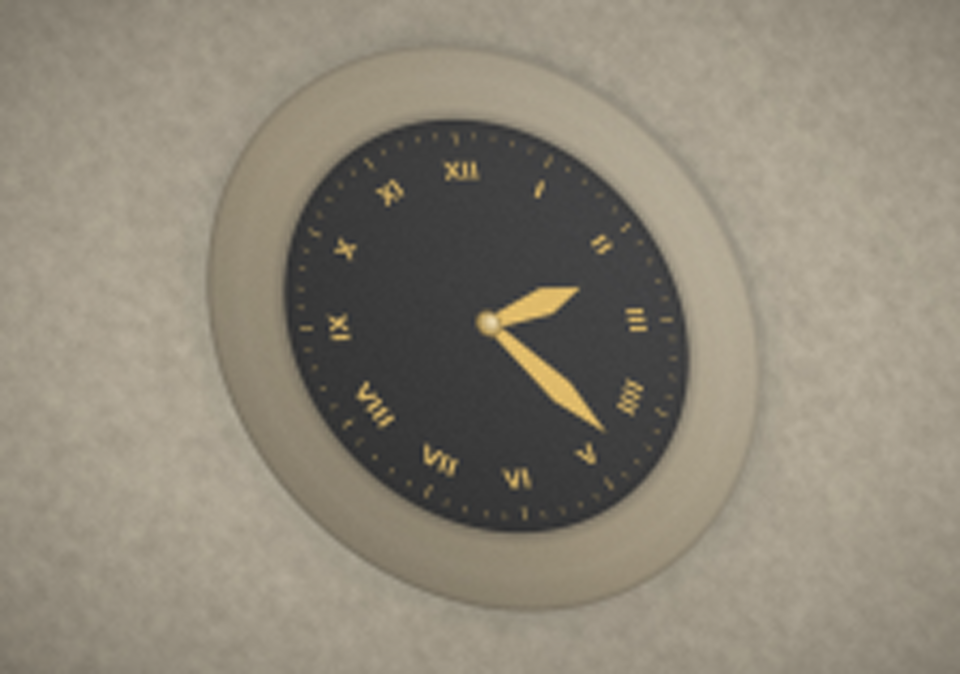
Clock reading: 2.23
